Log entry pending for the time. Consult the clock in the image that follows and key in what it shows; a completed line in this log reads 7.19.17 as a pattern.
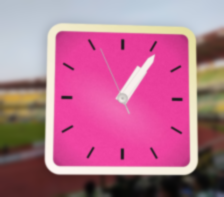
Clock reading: 1.05.56
